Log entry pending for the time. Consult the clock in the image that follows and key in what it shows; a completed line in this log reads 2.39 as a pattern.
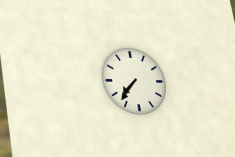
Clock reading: 7.37
